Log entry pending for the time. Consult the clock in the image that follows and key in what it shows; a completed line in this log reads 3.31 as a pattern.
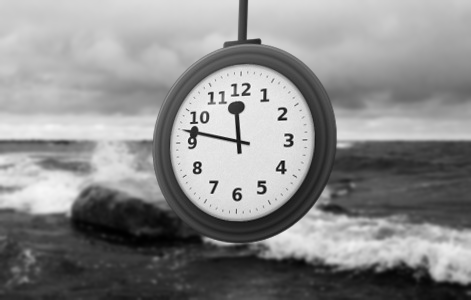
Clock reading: 11.47
